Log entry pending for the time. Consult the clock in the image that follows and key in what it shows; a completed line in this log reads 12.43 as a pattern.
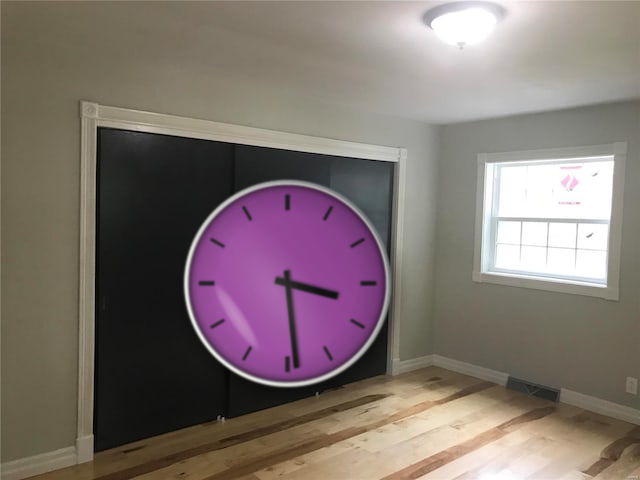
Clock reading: 3.29
